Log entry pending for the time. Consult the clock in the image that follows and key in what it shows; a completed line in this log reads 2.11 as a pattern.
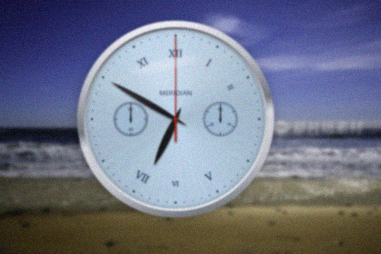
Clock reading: 6.50
